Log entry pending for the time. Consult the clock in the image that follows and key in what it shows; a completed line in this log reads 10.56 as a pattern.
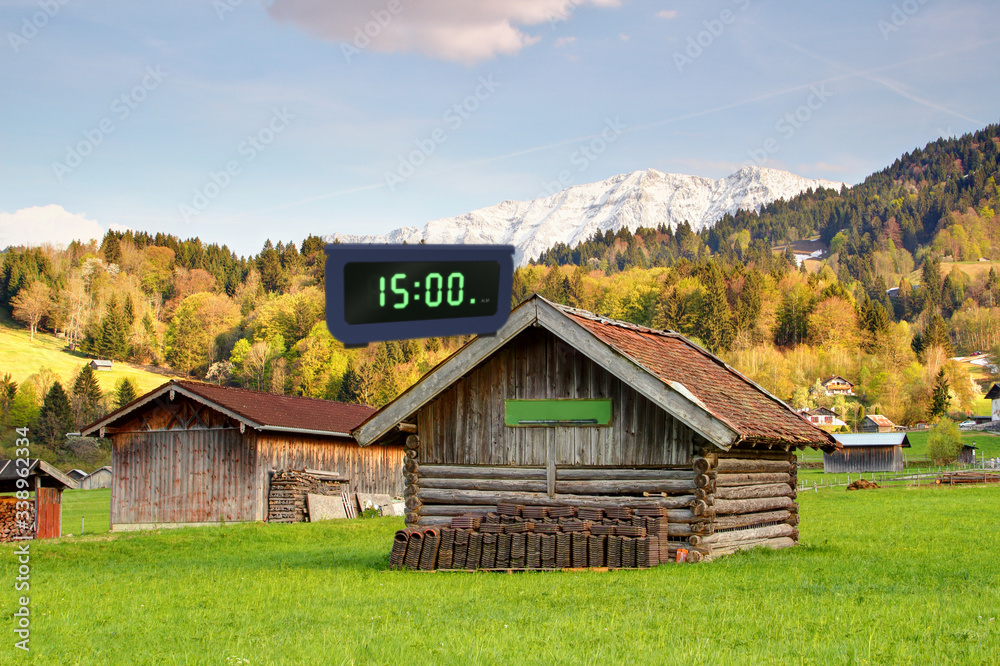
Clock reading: 15.00
